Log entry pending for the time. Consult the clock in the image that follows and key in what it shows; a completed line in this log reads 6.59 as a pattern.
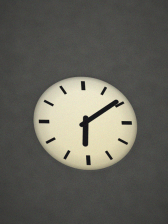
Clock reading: 6.09
